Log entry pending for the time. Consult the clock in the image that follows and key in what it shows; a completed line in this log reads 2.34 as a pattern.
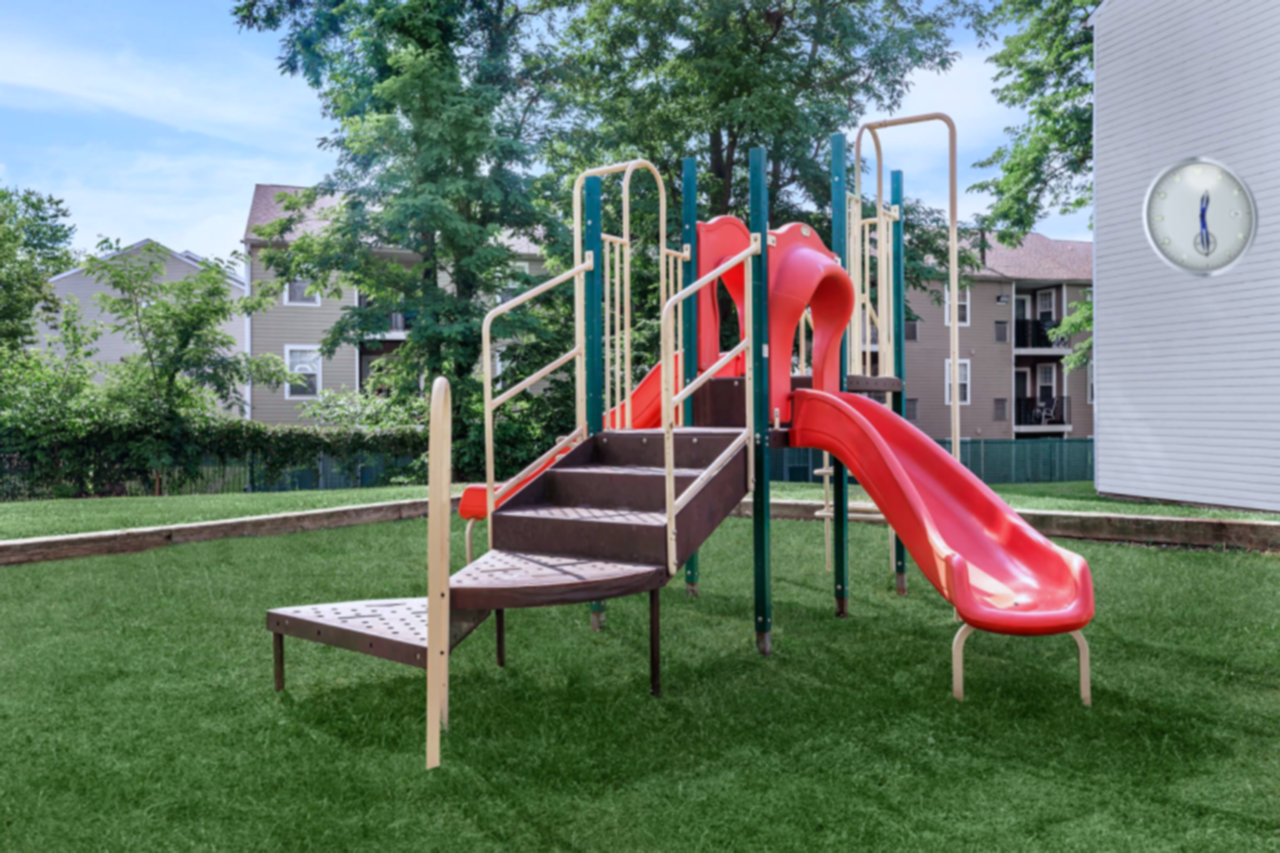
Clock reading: 12.30
